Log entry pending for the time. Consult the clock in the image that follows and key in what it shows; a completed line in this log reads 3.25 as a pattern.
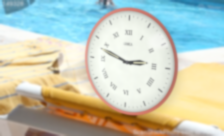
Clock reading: 2.48
